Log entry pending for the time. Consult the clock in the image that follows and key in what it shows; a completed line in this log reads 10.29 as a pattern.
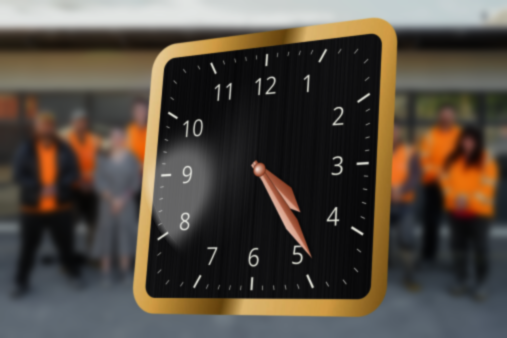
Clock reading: 4.24
